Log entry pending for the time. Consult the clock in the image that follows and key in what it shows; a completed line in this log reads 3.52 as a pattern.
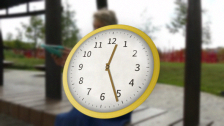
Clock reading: 12.26
